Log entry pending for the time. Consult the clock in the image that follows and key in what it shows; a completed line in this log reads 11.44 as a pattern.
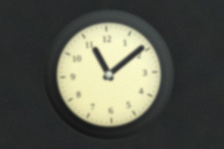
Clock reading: 11.09
